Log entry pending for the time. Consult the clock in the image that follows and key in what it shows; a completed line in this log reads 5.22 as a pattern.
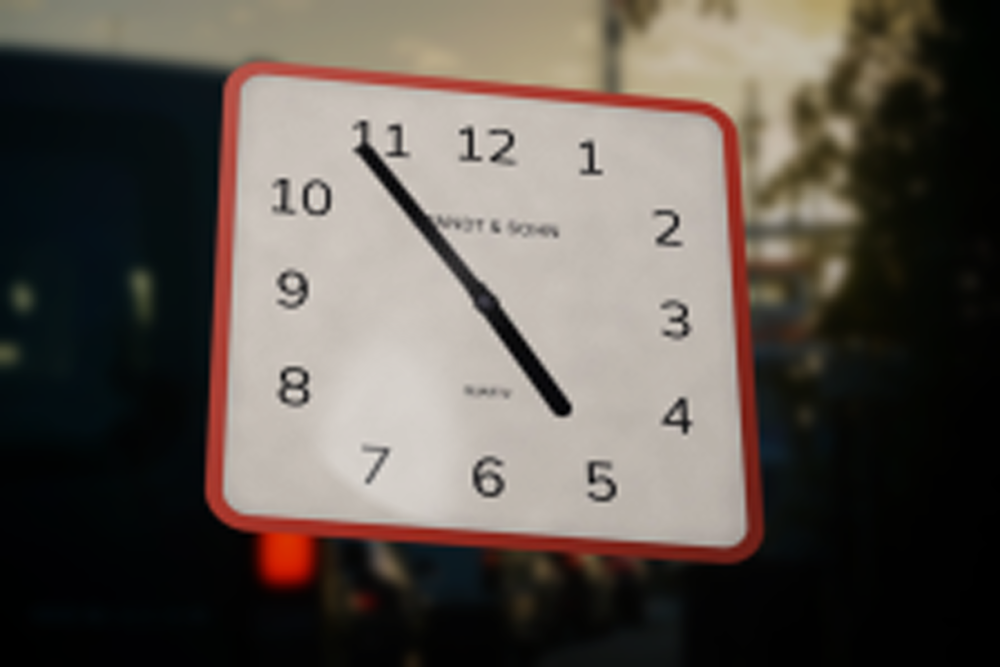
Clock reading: 4.54
